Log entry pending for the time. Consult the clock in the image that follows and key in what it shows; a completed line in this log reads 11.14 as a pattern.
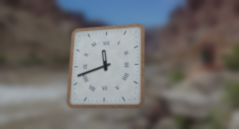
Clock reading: 11.42
